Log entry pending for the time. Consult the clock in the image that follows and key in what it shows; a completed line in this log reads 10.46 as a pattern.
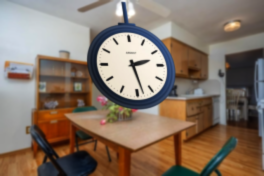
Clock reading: 2.28
